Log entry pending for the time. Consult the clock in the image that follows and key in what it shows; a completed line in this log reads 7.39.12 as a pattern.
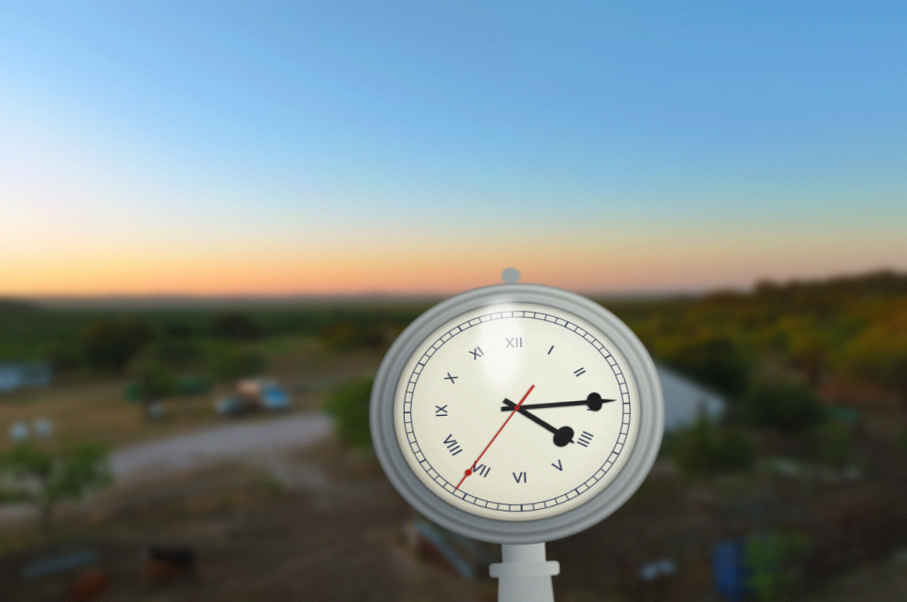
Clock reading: 4.14.36
